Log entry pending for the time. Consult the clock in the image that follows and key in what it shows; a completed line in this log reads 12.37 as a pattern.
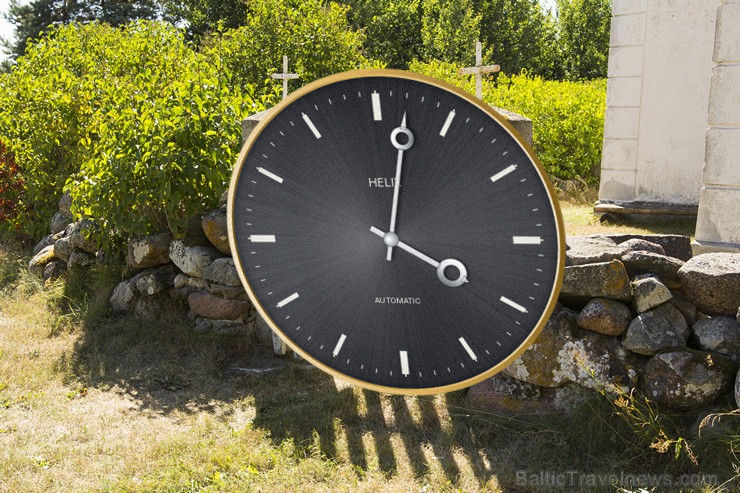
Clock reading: 4.02
